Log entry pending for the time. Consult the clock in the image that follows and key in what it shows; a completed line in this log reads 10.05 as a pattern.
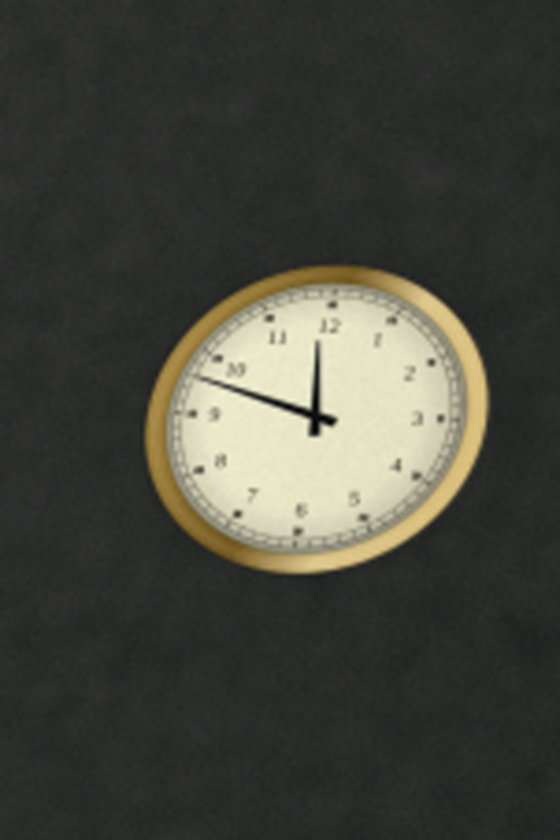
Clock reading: 11.48
